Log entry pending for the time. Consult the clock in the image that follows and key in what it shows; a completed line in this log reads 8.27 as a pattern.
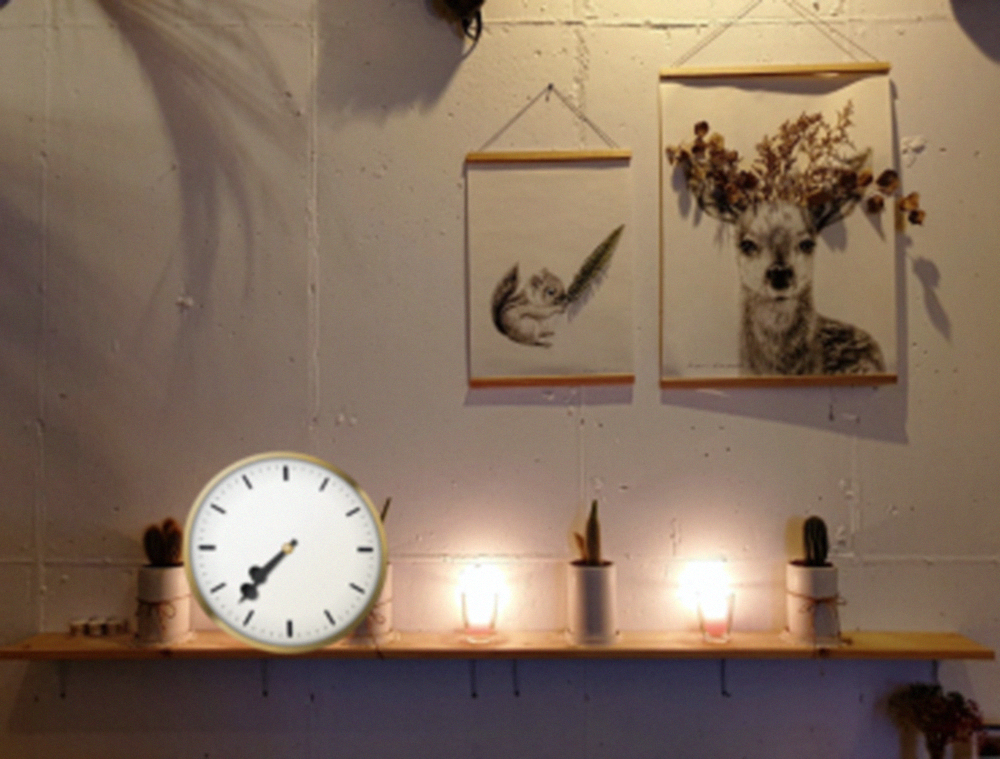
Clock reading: 7.37
